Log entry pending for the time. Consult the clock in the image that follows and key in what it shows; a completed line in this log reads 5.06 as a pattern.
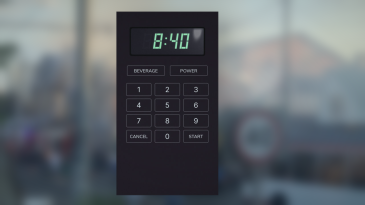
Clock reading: 8.40
